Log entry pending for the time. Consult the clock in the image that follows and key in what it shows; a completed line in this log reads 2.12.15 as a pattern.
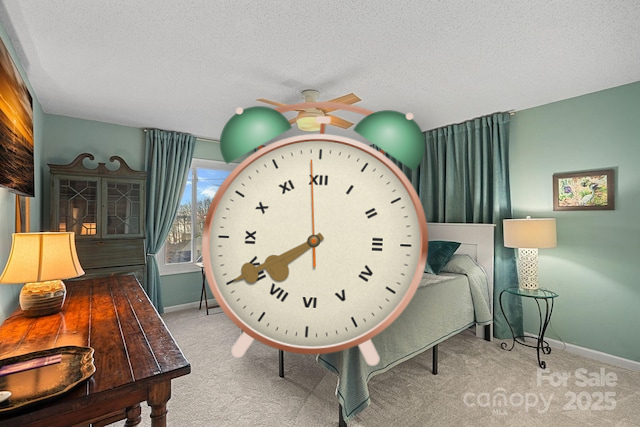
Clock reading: 7.39.59
